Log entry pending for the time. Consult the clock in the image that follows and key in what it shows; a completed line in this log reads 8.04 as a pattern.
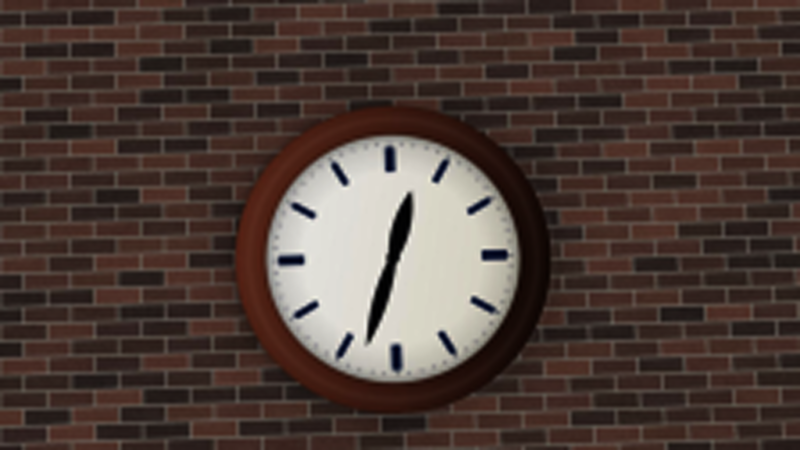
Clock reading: 12.33
